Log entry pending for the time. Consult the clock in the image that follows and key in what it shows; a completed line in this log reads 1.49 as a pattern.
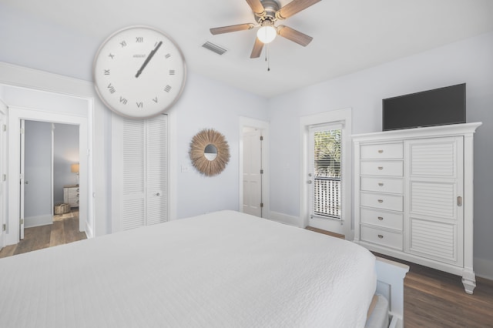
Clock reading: 1.06
